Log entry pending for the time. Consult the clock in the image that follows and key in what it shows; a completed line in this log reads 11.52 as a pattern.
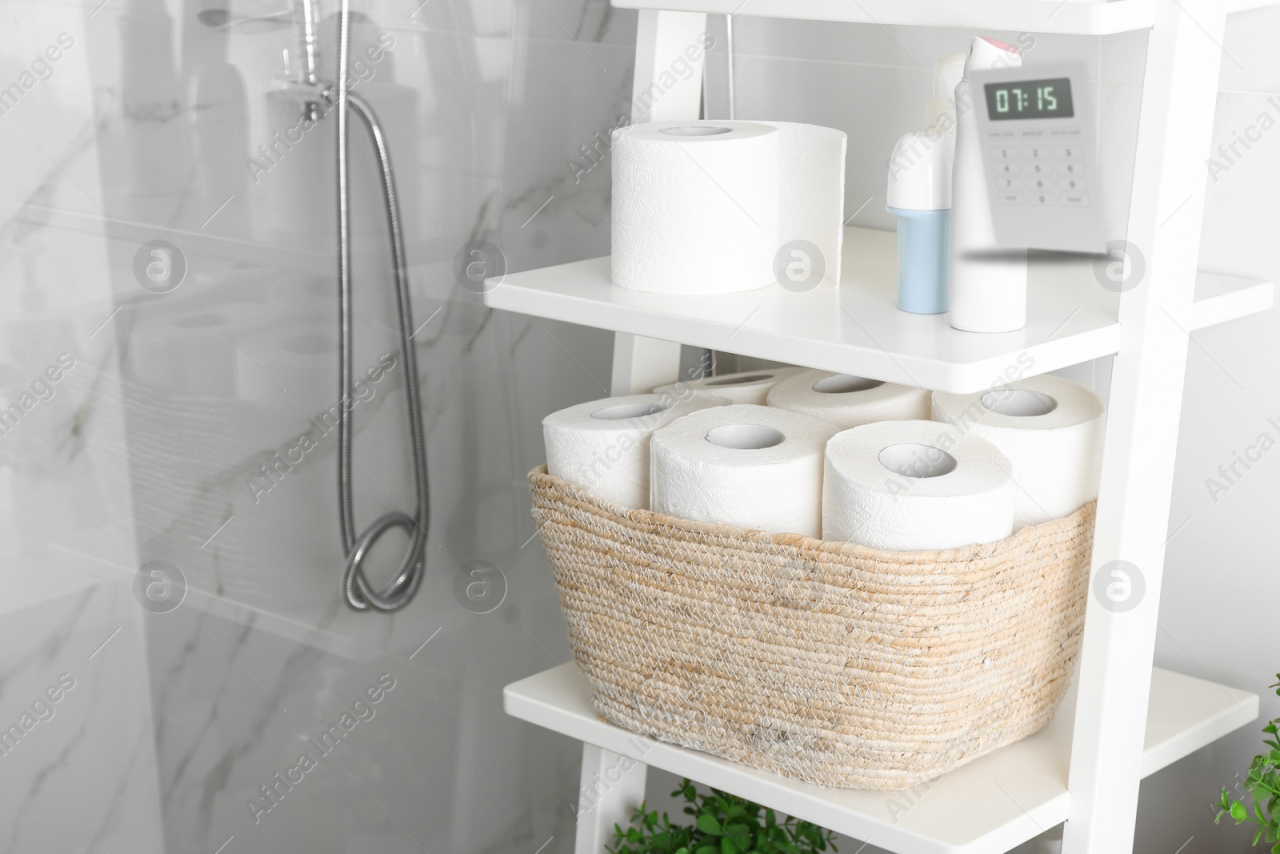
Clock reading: 7.15
